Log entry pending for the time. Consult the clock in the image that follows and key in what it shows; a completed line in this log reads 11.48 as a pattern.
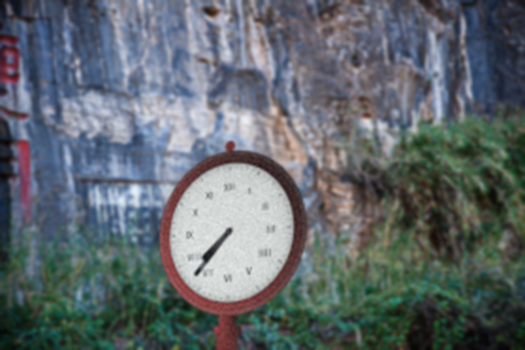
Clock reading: 7.37
